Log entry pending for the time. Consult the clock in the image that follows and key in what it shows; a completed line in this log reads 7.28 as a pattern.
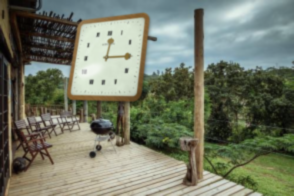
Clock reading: 12.15
